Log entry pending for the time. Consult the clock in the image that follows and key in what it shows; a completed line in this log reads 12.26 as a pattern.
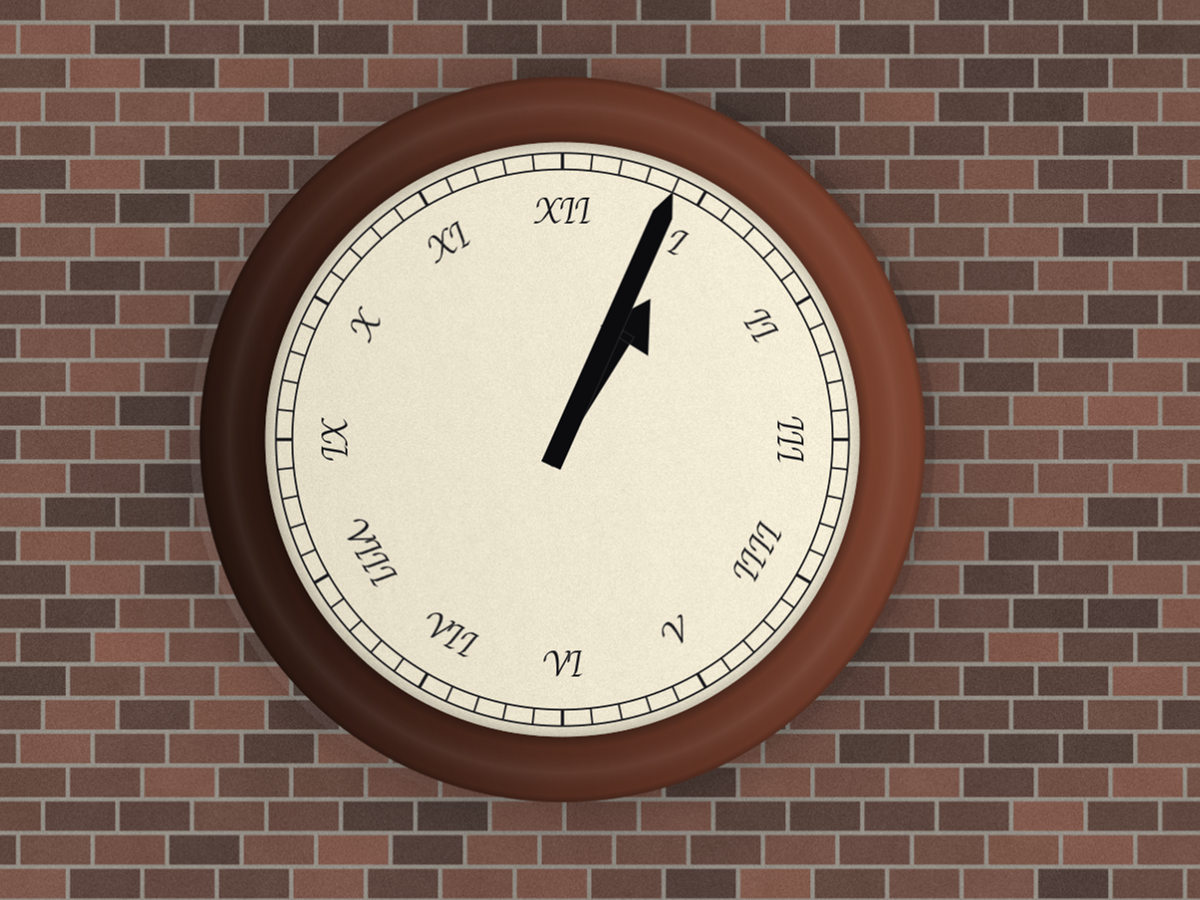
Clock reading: 1.04
